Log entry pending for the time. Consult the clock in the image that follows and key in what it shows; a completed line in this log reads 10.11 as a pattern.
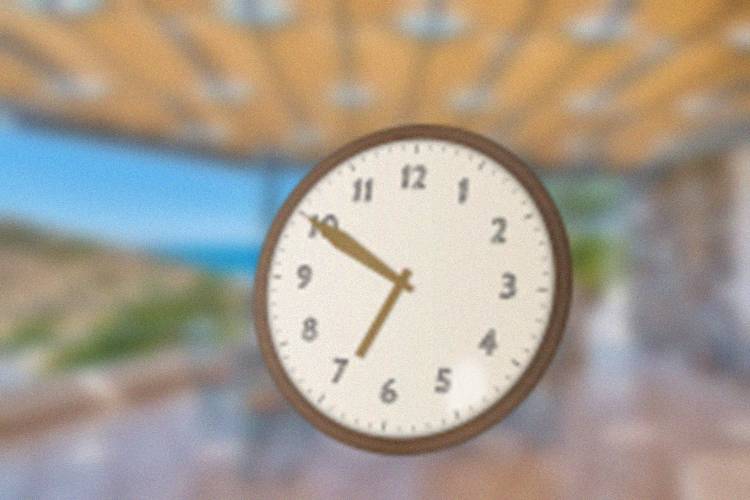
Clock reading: 6.50
